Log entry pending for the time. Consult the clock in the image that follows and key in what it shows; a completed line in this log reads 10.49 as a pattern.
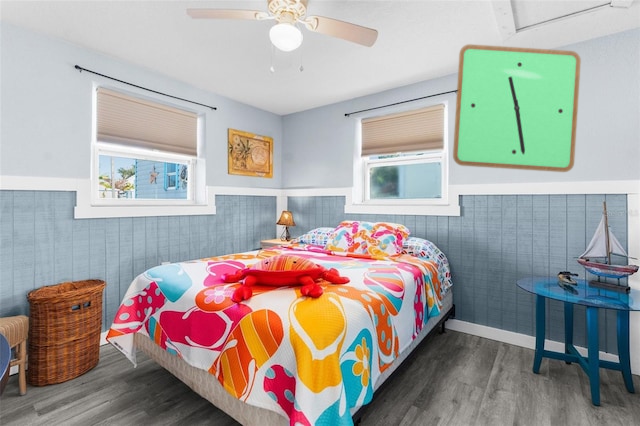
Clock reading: 11.28
